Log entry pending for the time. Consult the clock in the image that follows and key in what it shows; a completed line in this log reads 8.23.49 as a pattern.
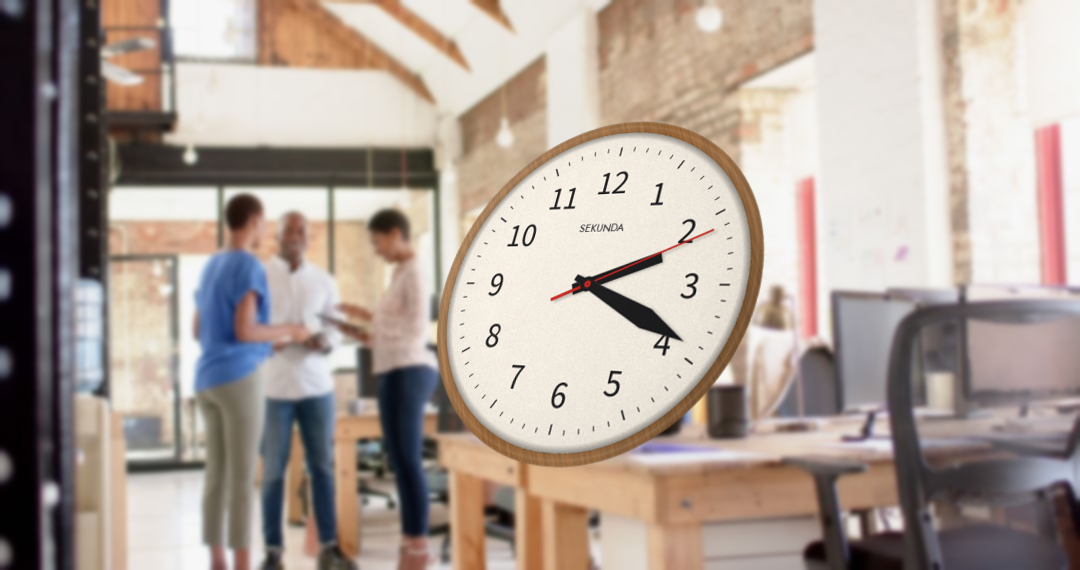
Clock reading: 2.19.11
